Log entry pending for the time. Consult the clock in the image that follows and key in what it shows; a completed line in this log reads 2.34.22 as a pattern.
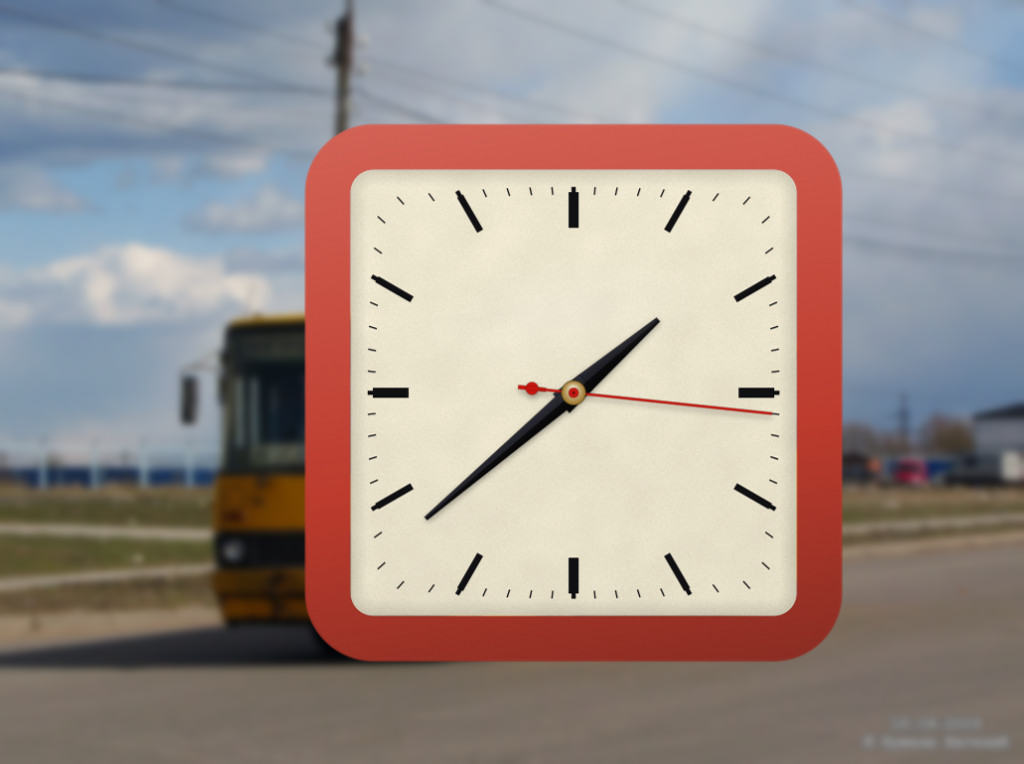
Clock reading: 1.38.16
